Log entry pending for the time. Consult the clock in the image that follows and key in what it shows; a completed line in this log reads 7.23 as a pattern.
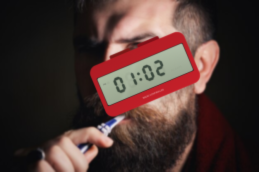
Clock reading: 1.02
